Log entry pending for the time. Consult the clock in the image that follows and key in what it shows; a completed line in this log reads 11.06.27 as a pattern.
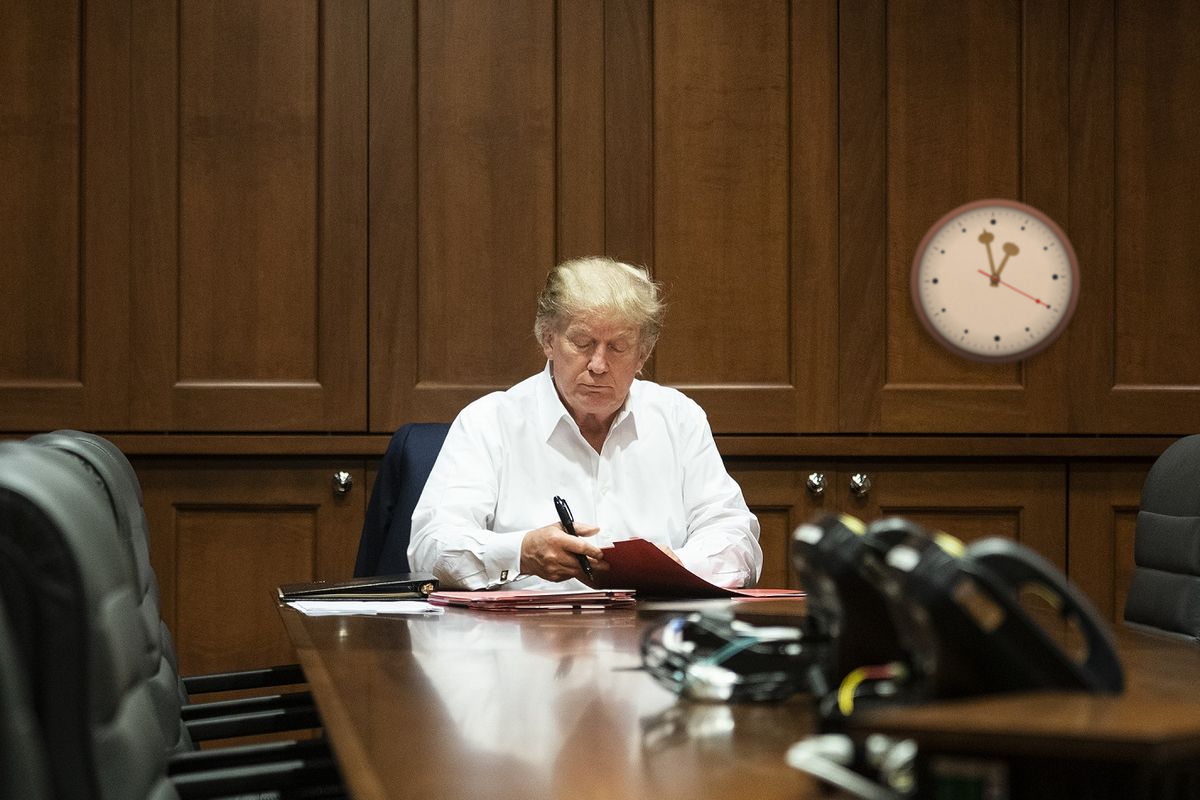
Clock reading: 12.58.20
